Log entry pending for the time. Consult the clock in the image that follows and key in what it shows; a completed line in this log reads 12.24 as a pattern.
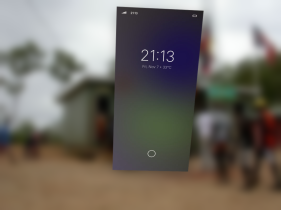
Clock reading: 21.13
